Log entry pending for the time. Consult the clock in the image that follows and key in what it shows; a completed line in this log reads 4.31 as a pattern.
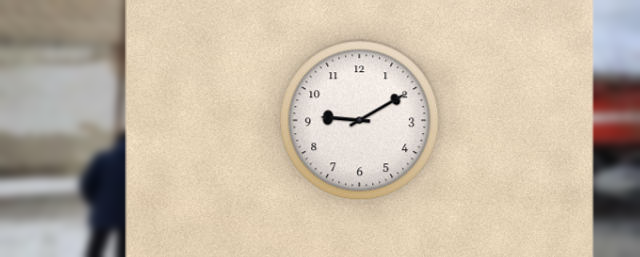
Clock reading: 9.10
